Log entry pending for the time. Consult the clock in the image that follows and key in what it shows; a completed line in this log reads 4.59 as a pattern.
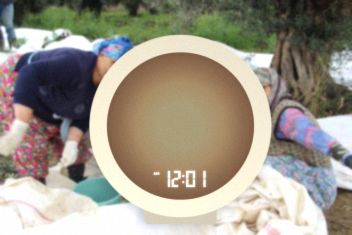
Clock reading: 12.01
